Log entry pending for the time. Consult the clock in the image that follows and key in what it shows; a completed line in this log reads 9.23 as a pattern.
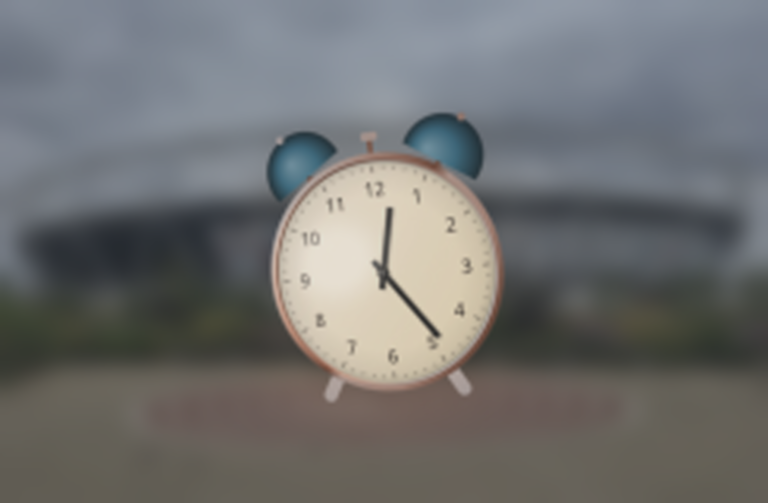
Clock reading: 12.24
